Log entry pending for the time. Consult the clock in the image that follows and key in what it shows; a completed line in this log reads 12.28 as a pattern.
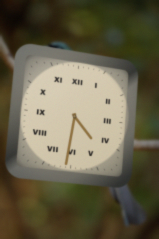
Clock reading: 4.31
